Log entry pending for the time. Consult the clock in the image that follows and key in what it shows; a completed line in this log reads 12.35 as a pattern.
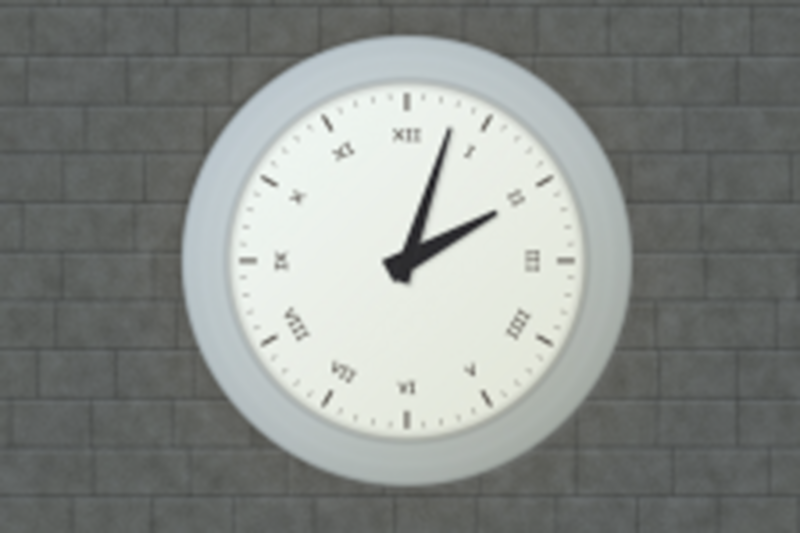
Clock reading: 2.03
